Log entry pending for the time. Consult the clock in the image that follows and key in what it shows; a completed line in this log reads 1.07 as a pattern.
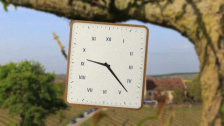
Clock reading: 9.23
